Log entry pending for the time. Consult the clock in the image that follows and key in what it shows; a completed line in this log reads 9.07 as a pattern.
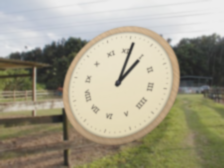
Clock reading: 1.01
